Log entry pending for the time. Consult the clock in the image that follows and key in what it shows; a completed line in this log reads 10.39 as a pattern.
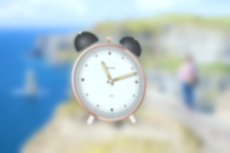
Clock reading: 11.12
